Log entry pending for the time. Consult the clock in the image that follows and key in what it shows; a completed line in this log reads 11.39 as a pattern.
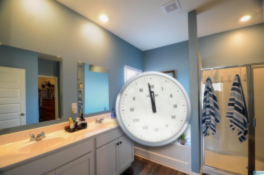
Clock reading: 11.59
